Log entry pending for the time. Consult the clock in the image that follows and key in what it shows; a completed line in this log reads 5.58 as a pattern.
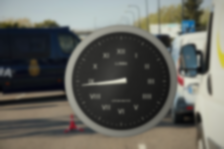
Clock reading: 8.44
